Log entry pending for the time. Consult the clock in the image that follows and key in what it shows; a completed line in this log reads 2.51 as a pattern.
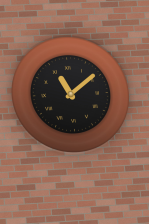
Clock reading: 11.09
